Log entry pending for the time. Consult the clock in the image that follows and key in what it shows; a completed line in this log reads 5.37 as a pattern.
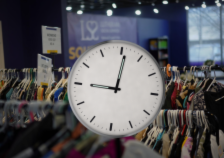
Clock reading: 9.01
